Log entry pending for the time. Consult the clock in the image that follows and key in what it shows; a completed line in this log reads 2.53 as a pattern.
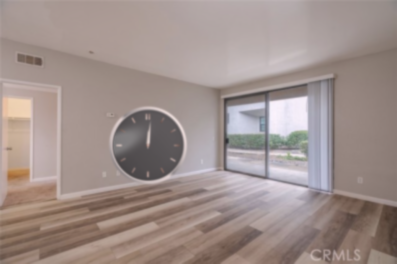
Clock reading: 12.01
